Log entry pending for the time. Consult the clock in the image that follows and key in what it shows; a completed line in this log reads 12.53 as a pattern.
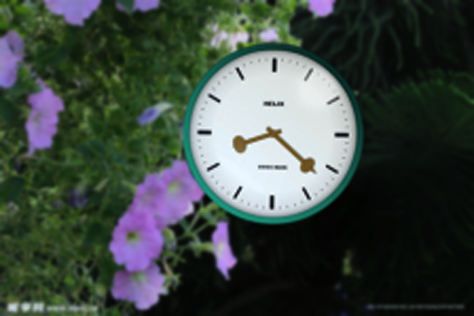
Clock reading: 8.22
